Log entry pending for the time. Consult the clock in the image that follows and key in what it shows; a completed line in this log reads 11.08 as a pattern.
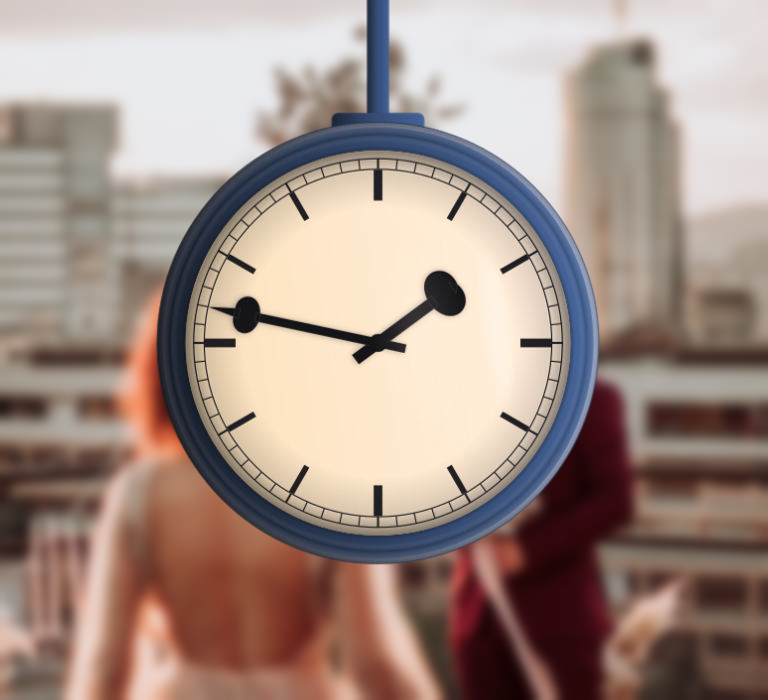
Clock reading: 1.47
